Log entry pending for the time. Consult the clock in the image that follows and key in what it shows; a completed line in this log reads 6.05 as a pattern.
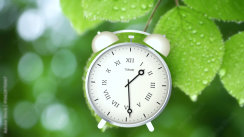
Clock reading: 1.29
